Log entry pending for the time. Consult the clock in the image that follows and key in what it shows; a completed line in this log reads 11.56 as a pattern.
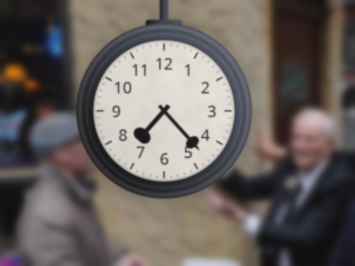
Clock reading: 7.23
